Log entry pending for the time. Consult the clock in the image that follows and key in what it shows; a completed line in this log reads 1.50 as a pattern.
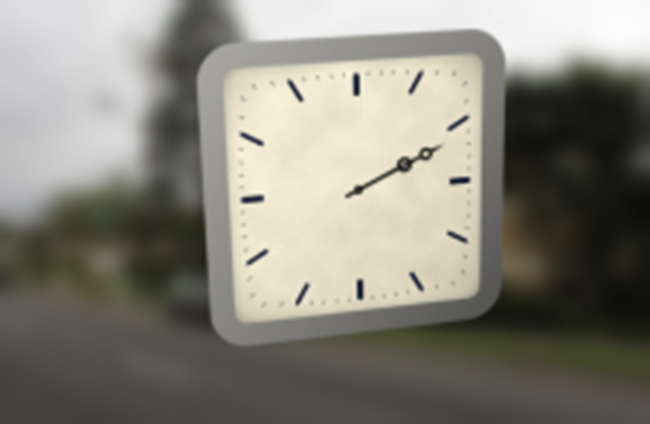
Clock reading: 2.11
